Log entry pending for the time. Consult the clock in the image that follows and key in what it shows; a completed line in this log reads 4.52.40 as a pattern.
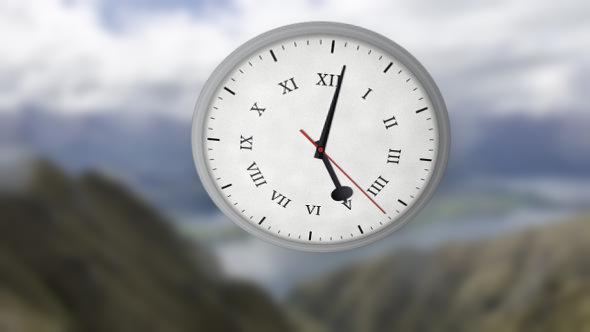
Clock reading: 5.01.22
